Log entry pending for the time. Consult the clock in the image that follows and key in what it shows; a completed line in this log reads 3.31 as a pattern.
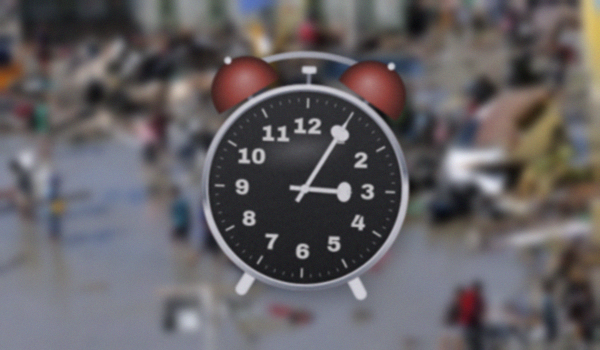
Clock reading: 3.05
